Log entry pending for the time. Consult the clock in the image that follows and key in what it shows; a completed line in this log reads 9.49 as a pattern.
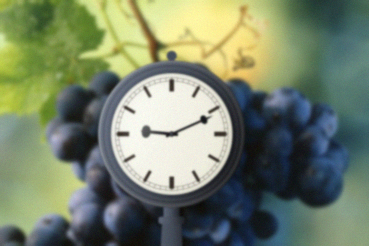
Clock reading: 9.11
